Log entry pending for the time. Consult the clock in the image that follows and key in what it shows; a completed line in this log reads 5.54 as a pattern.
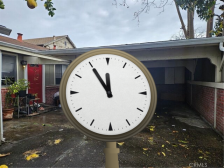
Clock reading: 11.55
